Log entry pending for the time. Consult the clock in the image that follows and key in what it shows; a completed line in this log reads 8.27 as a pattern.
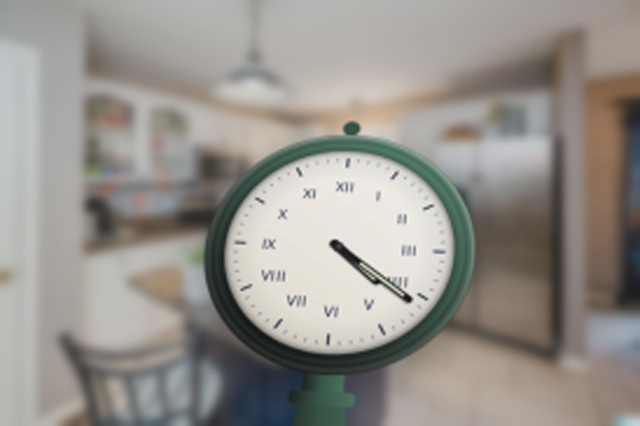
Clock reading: 4.21
